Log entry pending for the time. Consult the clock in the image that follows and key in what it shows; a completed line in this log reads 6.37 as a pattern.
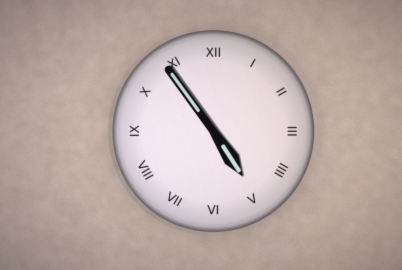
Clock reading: 4.54
